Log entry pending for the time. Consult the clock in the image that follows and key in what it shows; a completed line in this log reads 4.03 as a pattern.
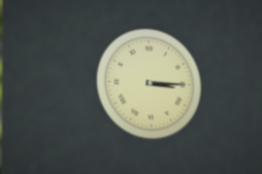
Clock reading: 3.15
